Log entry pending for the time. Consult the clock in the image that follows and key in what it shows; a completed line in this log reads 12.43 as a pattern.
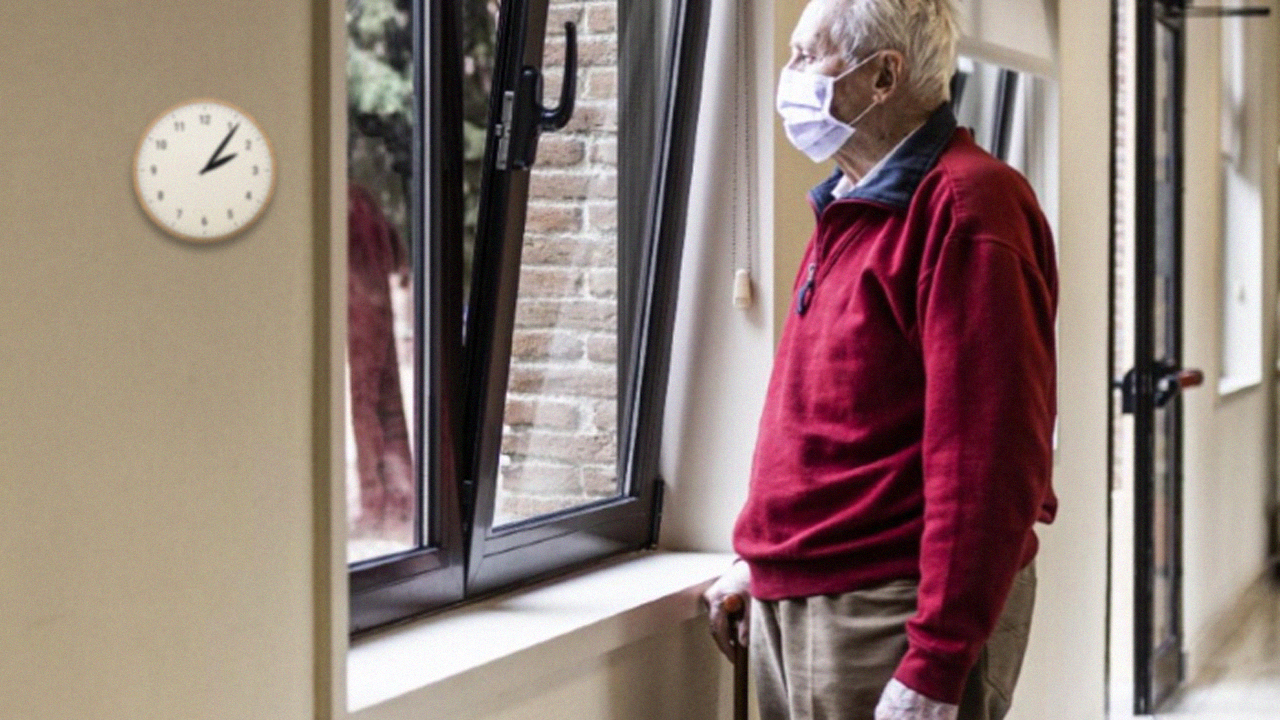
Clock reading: 2.06
